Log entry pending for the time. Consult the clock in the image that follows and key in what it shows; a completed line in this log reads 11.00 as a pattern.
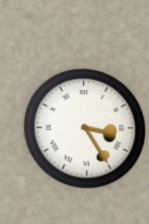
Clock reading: 3.25
